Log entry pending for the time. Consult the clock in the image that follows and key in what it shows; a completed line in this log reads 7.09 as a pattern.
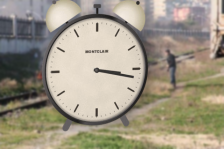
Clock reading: 3.17
